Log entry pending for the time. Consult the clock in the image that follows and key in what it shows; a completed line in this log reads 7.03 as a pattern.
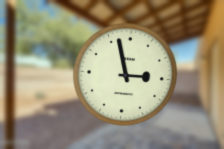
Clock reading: 2.57
